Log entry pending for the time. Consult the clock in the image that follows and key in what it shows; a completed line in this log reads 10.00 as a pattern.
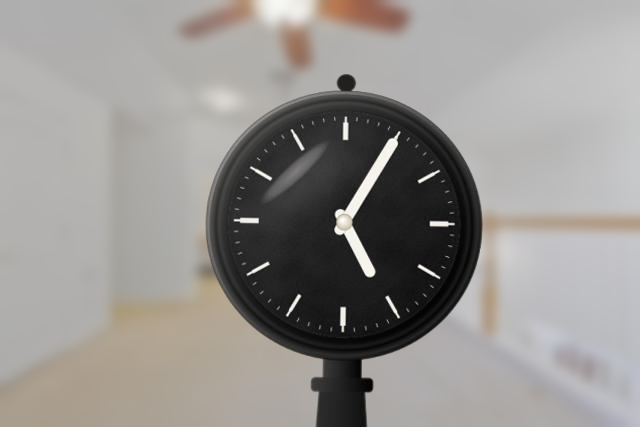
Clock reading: 5.05
